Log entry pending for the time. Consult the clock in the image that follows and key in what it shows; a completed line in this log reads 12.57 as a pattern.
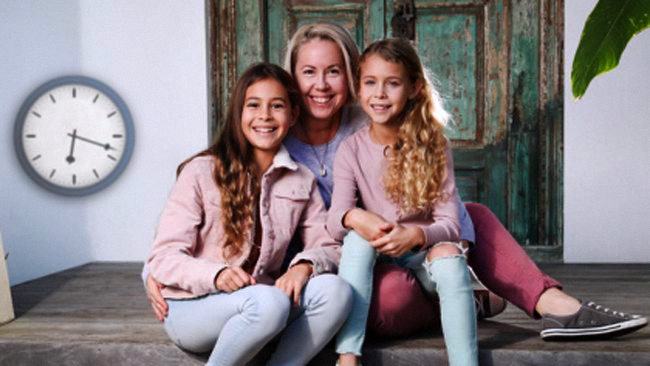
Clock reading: 6.18
